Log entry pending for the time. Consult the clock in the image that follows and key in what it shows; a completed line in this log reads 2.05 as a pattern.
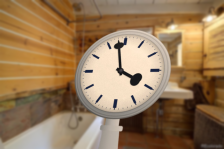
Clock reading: 3.58
